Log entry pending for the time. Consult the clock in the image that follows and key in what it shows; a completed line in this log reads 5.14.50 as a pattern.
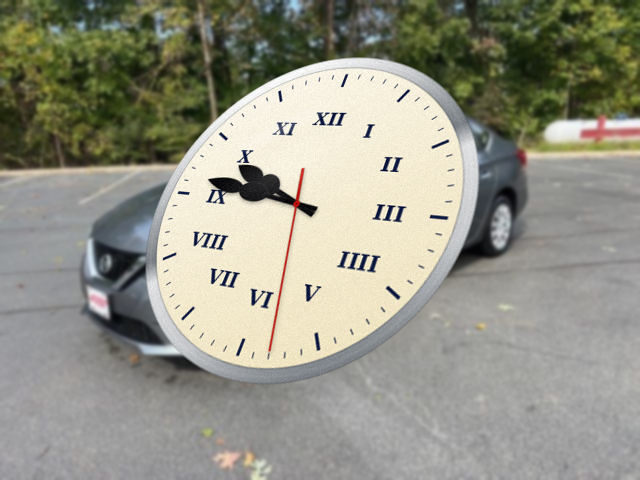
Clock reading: 9.46.28
